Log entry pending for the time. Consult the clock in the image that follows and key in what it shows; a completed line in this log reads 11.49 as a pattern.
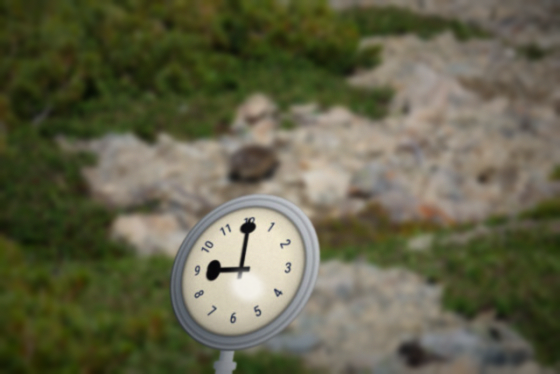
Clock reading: 9.00
